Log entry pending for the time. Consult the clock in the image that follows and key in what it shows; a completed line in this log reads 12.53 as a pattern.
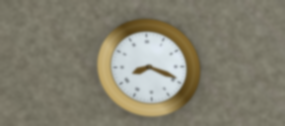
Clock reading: 8.19
